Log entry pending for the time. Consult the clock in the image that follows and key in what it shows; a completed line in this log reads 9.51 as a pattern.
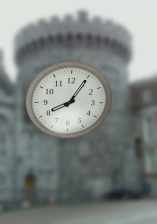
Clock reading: 8.05
